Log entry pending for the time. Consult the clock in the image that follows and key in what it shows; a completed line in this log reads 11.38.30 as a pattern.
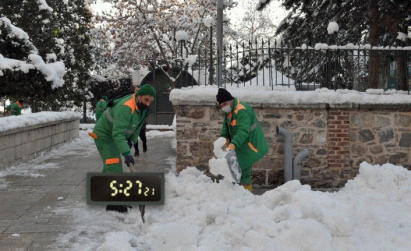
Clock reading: 5.27.21
